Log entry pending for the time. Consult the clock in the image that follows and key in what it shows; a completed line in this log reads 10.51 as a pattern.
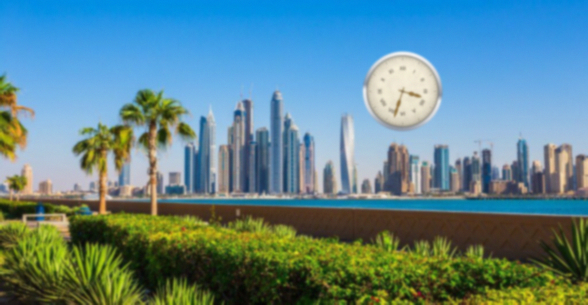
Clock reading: 3.33
